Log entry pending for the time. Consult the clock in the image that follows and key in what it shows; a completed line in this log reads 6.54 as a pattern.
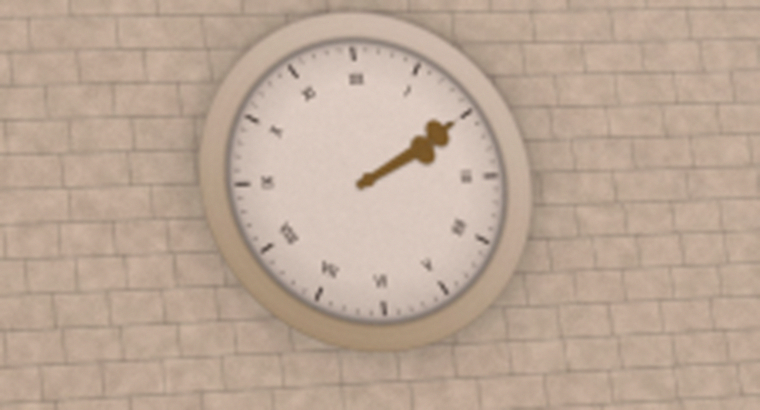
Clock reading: 2.10
